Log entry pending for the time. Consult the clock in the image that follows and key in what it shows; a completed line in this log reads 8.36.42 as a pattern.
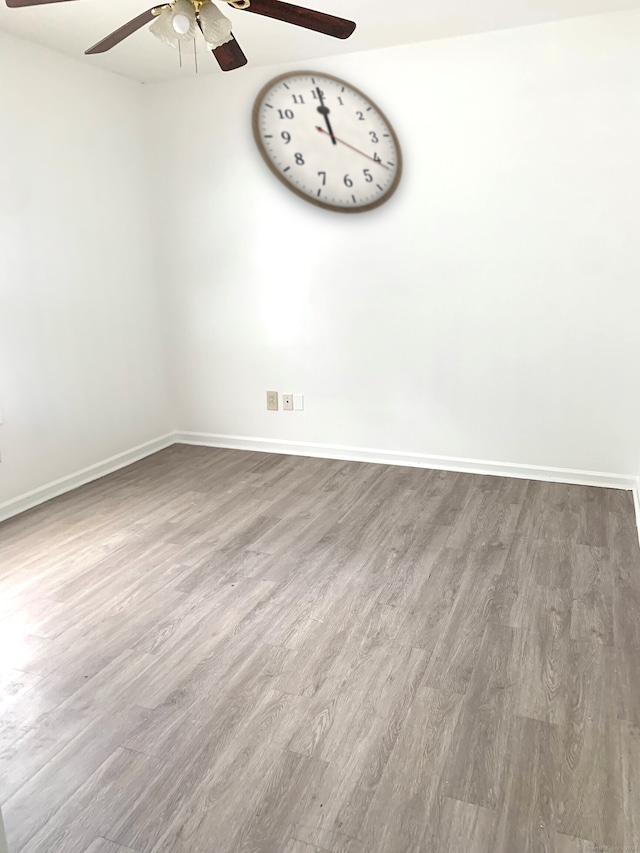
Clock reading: 12.00.21
